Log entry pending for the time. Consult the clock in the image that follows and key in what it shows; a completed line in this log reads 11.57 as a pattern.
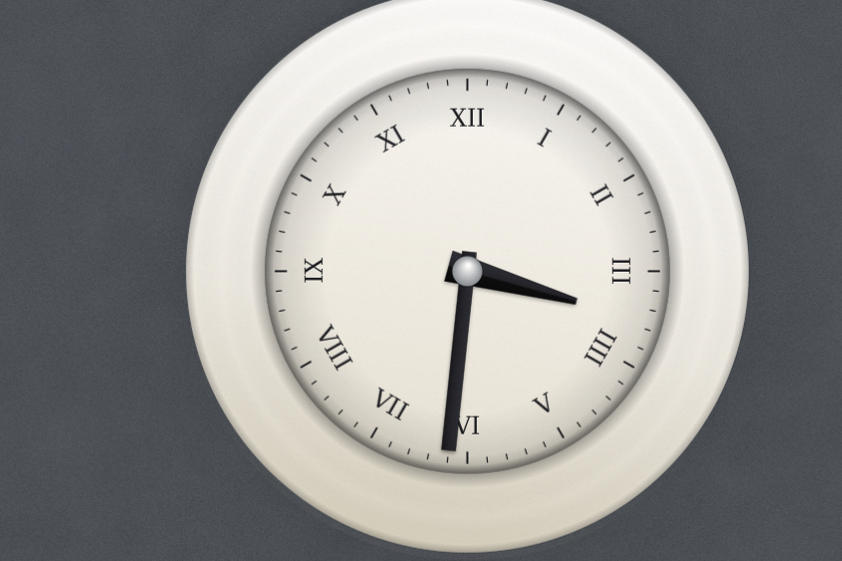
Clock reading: 3.31
